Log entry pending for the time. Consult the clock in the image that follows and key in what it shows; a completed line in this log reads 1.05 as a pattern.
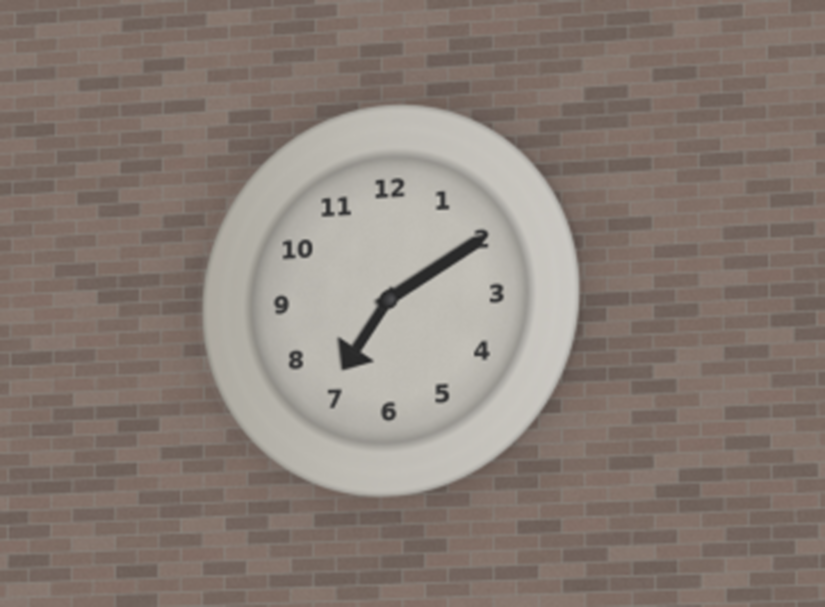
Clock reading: 7.10
